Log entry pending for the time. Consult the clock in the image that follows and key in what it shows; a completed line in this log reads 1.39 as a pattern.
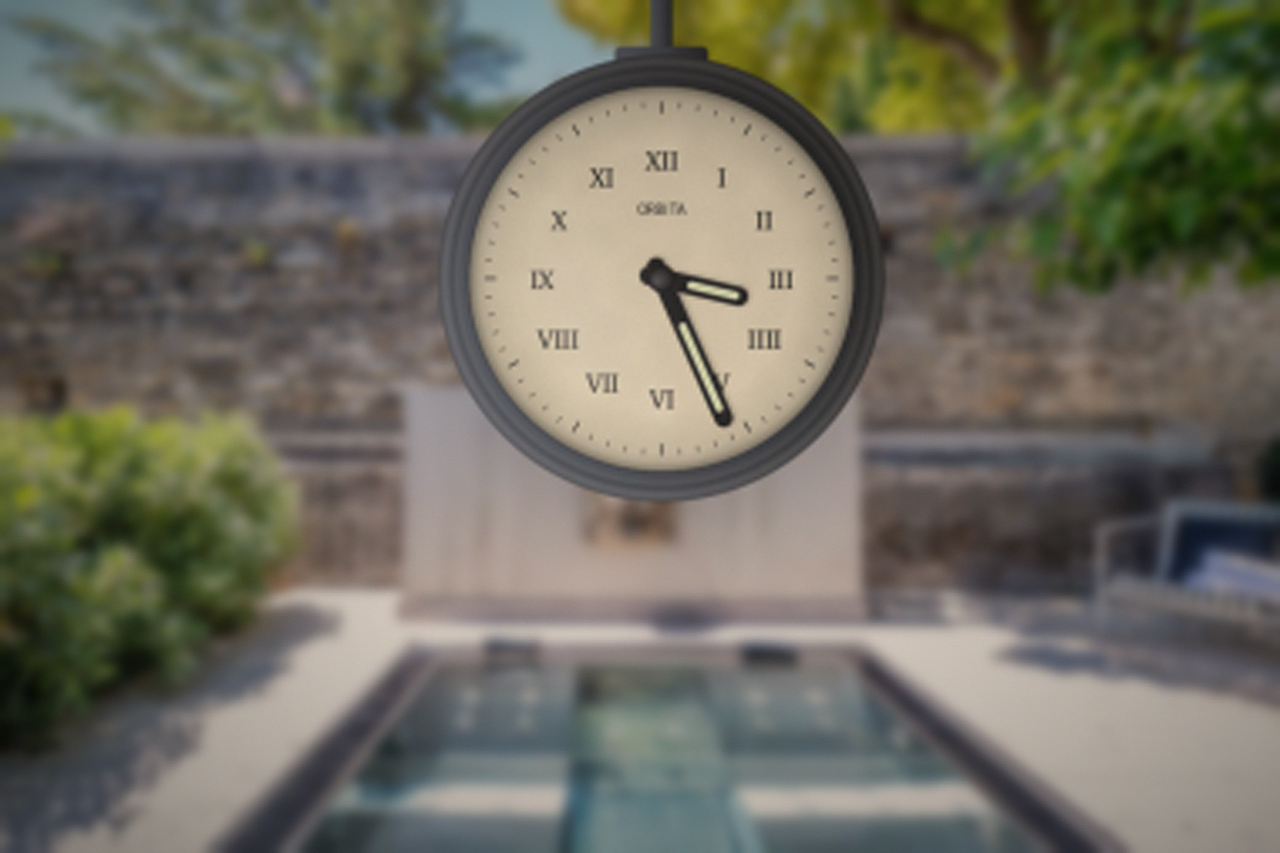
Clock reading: 3.26
